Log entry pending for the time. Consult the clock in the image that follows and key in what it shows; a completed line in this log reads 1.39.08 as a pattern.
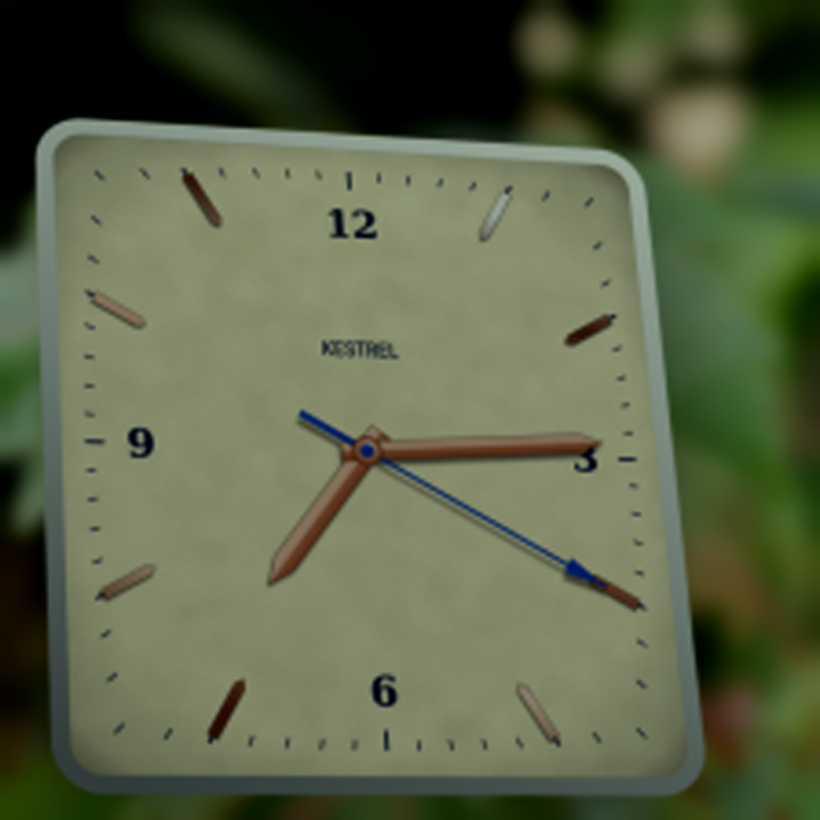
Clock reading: 7.14.20
